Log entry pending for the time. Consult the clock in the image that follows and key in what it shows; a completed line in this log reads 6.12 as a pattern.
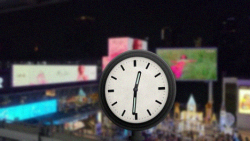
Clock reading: 12.31
